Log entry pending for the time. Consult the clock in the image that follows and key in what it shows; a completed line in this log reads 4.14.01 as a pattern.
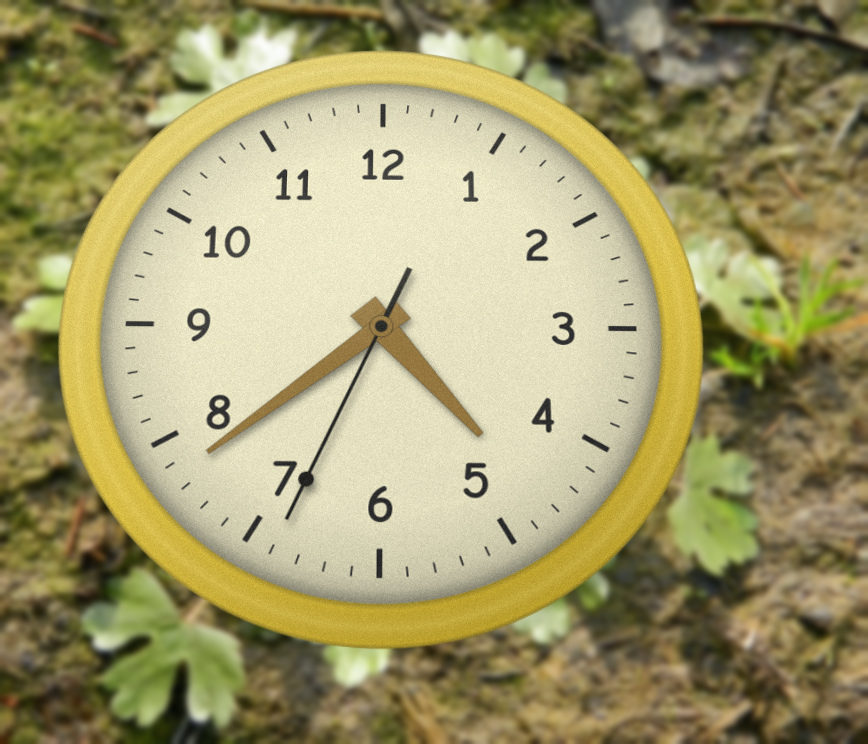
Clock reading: 4.38.34
